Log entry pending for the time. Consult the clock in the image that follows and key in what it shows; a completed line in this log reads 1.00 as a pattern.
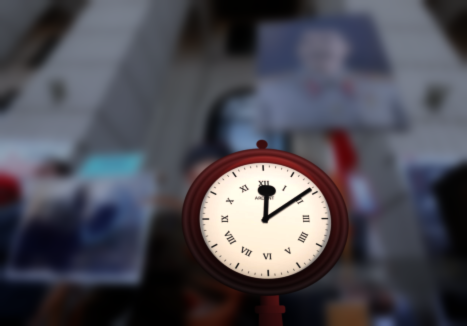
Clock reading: 12.09
